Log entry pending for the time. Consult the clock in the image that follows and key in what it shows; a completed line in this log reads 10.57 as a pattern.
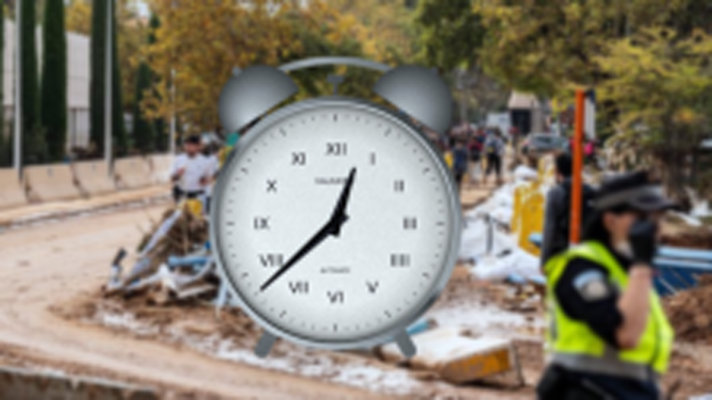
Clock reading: 12.38
